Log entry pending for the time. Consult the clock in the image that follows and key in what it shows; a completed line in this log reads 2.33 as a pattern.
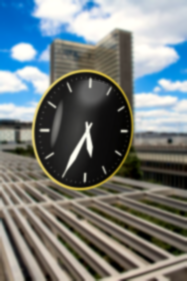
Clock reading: 5.35
